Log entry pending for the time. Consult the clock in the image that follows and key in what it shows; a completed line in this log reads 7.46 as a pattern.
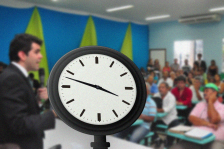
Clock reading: 3.48
